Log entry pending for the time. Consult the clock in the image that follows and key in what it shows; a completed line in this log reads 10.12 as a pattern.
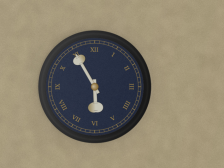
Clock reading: 5.55
